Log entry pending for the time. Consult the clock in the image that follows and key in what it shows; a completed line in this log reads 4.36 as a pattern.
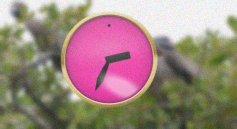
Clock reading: 2.34
